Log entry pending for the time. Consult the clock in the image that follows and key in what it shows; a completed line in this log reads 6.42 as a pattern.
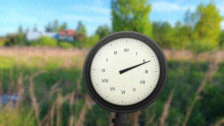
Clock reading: 2.11
